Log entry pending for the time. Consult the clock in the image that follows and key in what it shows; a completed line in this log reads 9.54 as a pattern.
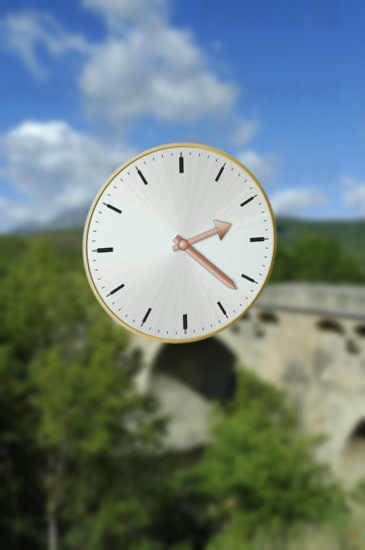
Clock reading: 2.22
